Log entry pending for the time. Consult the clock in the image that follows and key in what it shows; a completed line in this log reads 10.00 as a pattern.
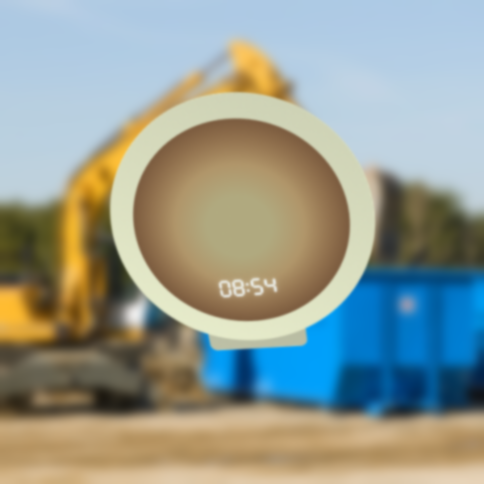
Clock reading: 8.54
